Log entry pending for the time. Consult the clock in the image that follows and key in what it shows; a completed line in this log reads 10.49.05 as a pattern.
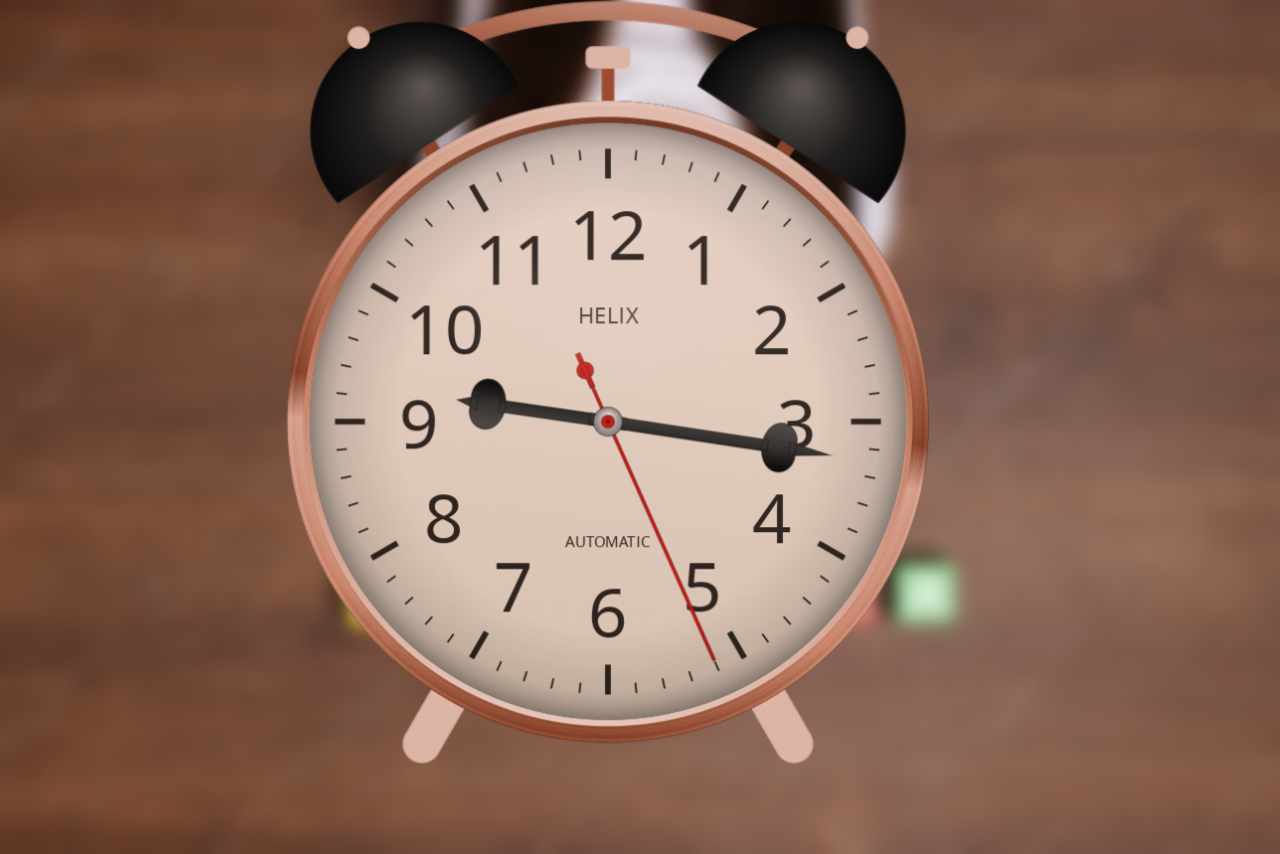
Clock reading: 9.16.26
